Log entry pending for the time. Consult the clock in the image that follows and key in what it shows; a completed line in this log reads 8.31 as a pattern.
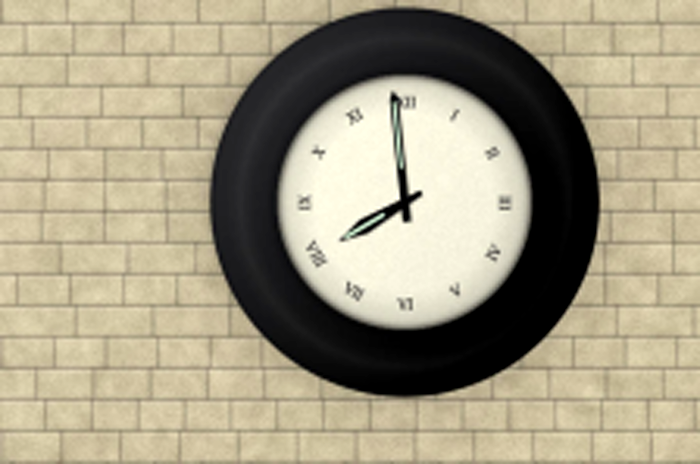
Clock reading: 7.59
